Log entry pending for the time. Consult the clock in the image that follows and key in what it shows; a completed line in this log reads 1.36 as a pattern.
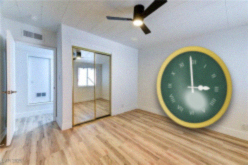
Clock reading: 2.59
